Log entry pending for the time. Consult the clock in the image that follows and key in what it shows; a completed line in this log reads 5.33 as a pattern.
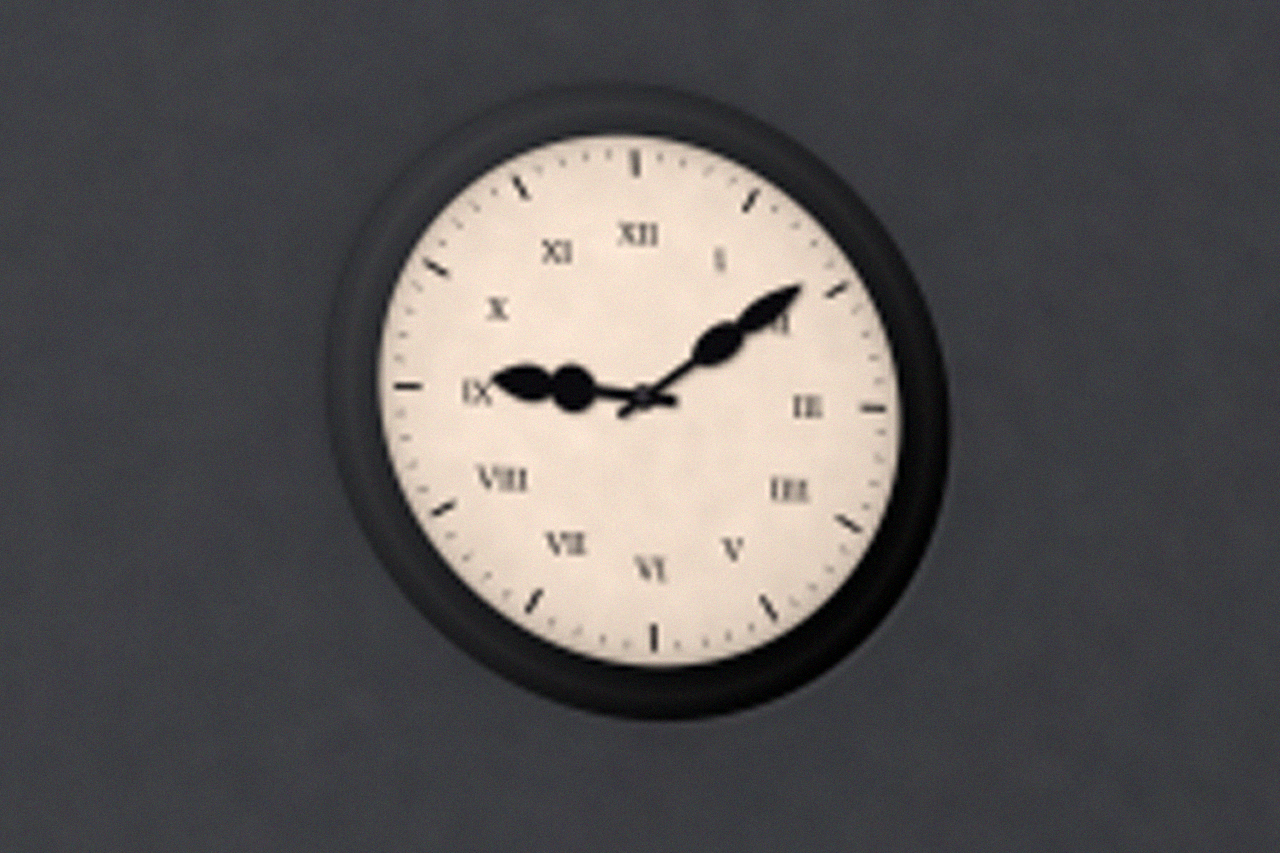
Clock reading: 9.09
